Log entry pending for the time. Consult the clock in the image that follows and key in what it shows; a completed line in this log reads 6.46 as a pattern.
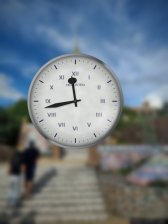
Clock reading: 11.43
